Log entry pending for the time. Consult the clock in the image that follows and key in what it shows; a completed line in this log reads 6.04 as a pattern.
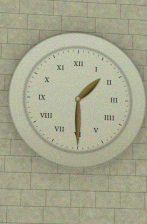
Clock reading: 1.30
